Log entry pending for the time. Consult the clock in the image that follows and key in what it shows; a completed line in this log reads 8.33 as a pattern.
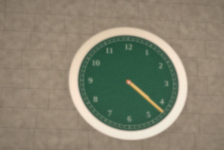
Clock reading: 4.22
